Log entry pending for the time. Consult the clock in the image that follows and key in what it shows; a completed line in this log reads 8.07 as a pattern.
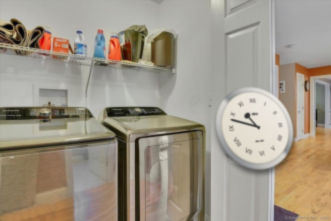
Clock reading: 10.48
